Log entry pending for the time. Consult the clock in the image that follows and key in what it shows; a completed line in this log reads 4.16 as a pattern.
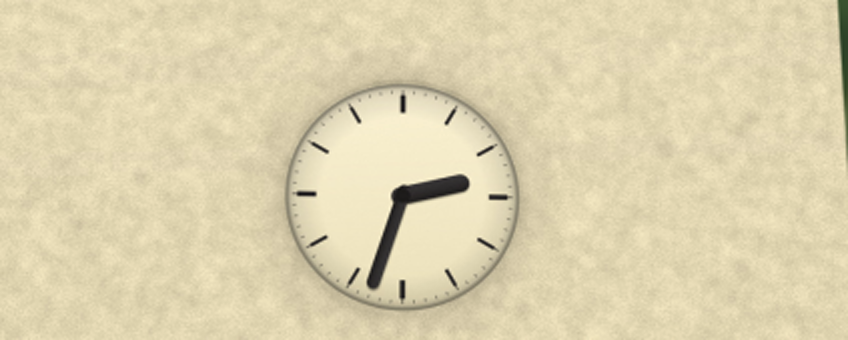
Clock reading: 2.33
